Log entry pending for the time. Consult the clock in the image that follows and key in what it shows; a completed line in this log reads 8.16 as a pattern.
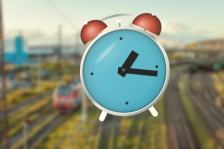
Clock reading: 1.17
